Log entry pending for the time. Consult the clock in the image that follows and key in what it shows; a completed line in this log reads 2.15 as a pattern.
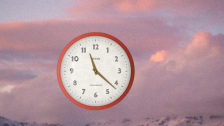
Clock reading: 11.22
